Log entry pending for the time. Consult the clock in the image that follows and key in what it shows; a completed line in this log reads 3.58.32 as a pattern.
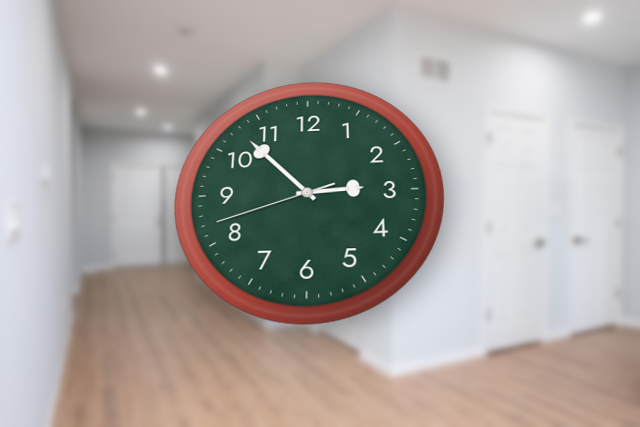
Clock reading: 2.52.42
